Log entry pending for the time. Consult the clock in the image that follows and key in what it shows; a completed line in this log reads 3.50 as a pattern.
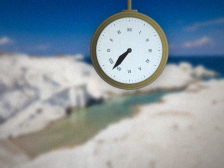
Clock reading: 7.37
